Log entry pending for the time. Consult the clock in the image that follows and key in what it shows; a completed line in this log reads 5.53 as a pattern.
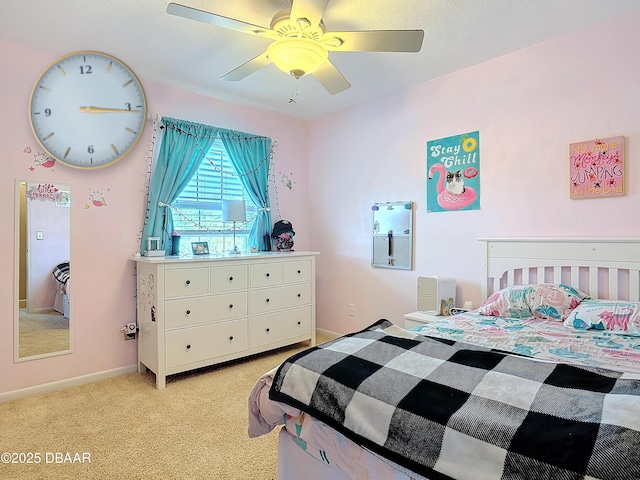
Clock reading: 3.16
